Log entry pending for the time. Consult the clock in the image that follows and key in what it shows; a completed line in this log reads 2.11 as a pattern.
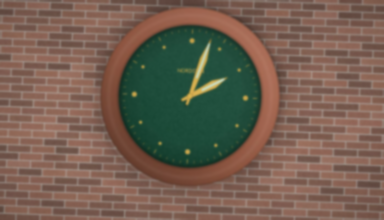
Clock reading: 2.03
